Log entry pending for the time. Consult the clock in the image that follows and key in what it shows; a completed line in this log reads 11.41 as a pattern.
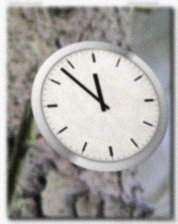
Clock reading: 11.53
